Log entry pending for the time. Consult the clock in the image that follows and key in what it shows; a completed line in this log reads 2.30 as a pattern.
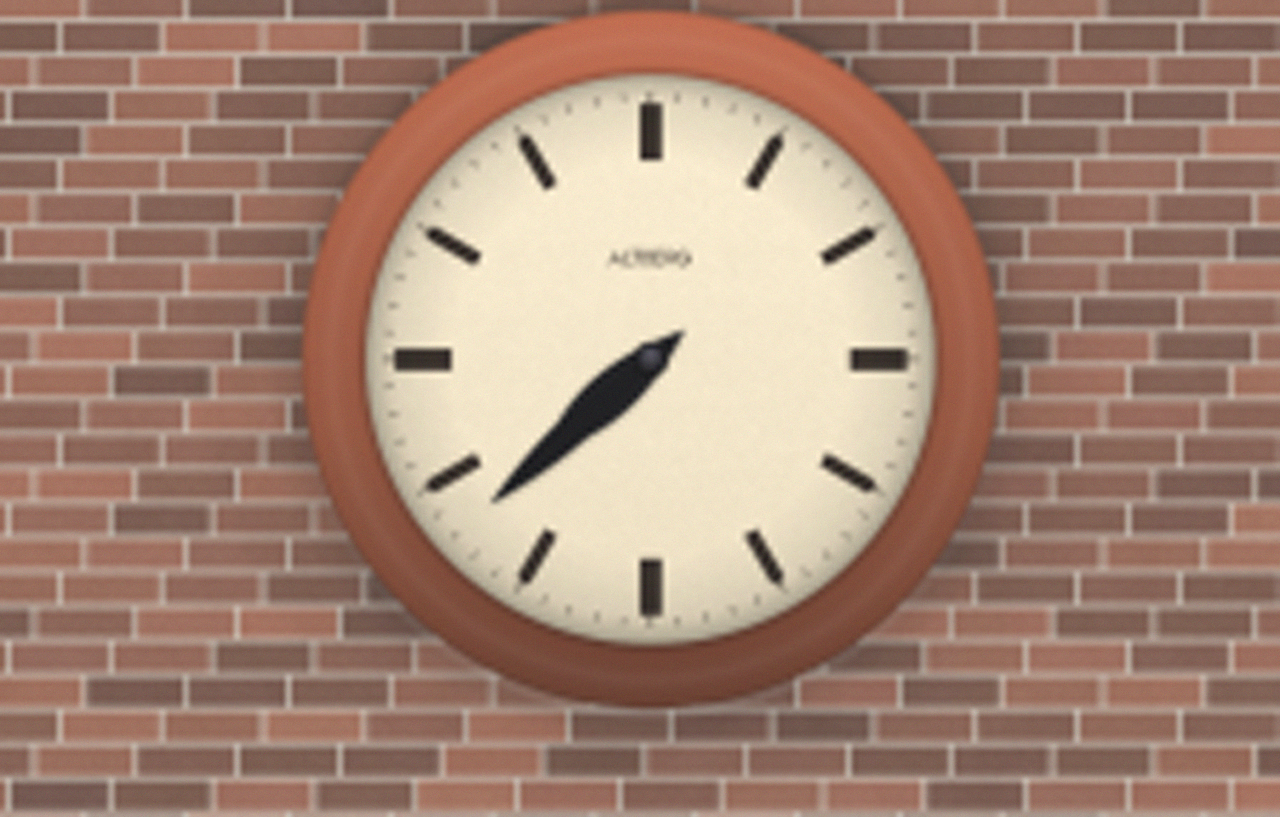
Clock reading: 7.38
